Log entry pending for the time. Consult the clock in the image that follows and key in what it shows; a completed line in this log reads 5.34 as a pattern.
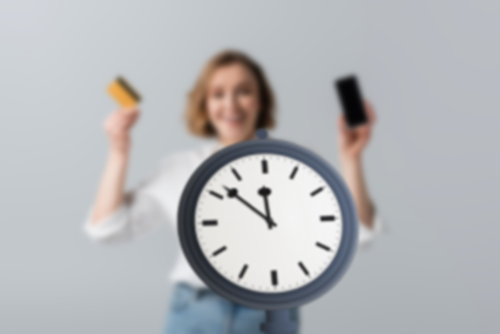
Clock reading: 11.52
